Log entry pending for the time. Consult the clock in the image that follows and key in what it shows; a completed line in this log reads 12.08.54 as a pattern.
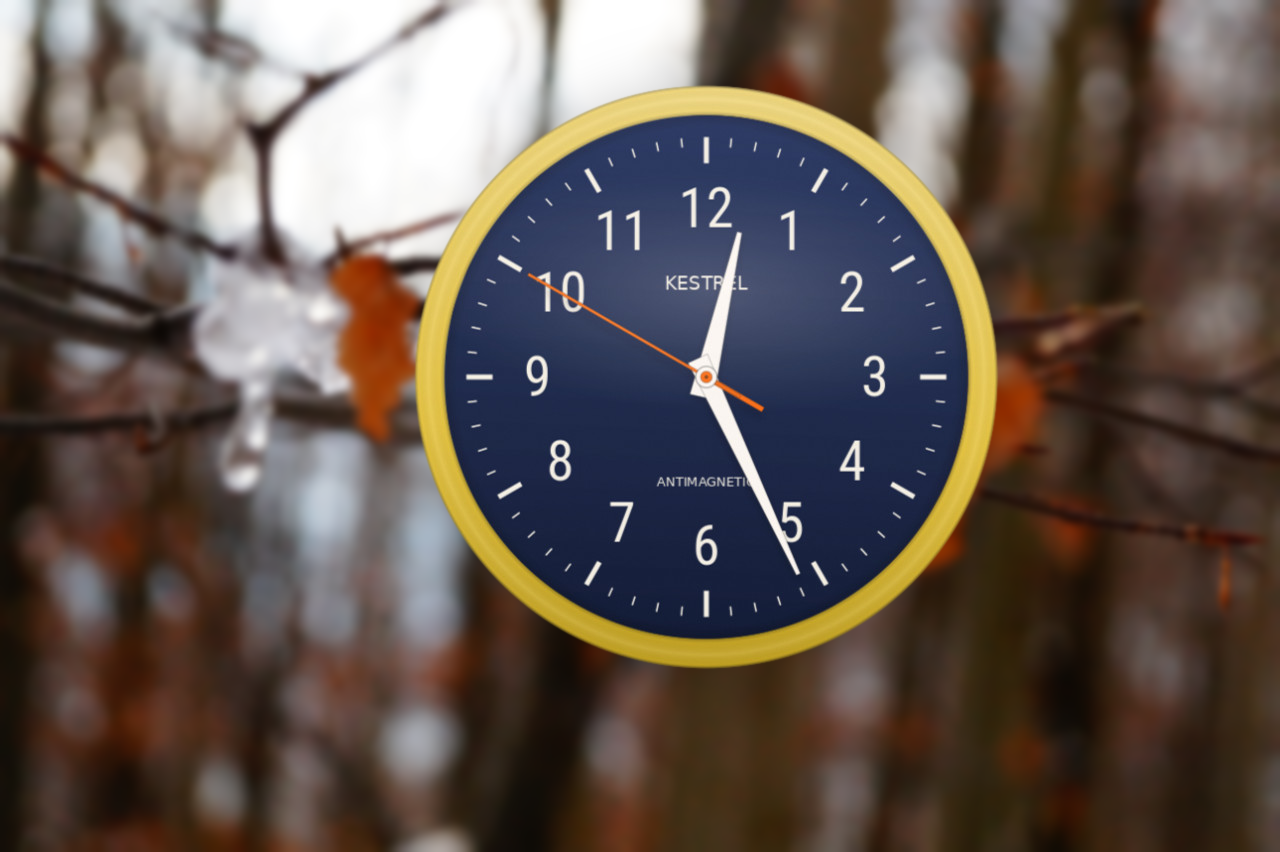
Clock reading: 12.25.50
